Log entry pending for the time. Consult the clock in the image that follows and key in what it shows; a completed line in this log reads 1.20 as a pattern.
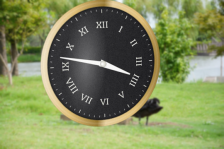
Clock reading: 3.47
